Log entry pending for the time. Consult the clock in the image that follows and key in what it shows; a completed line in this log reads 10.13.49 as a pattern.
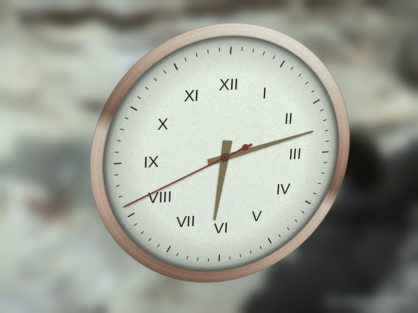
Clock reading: 6.12.41
